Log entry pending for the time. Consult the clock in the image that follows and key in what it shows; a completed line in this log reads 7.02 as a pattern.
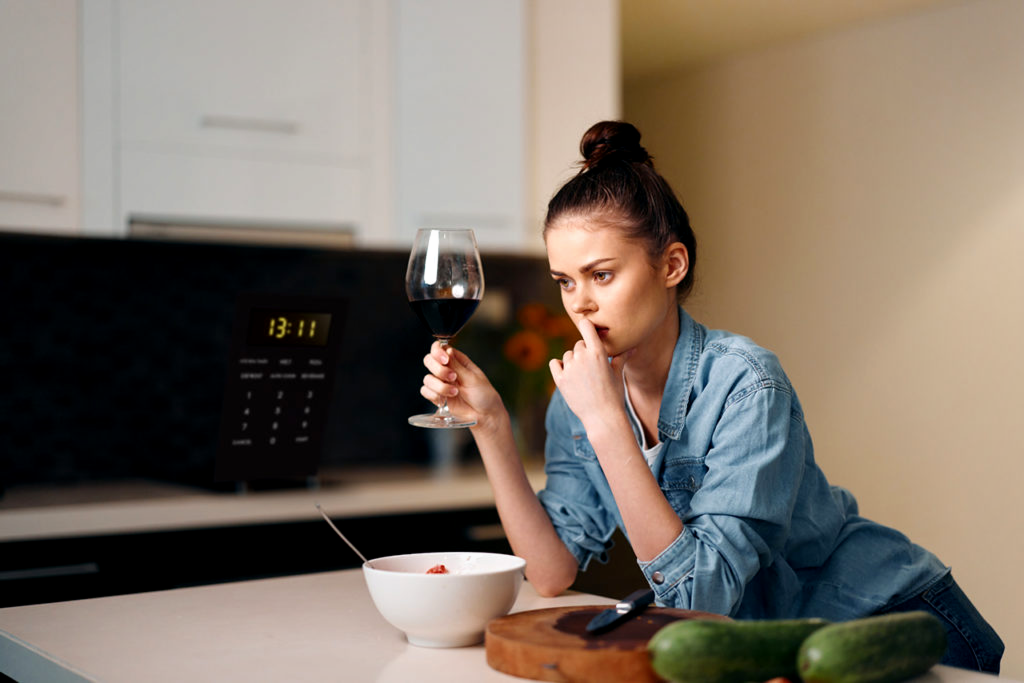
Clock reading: 13.11
